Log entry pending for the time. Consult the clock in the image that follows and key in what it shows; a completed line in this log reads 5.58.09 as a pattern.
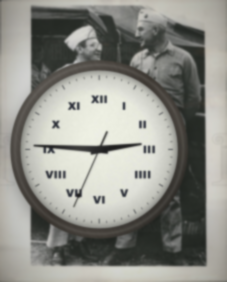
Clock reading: 2.45.34
